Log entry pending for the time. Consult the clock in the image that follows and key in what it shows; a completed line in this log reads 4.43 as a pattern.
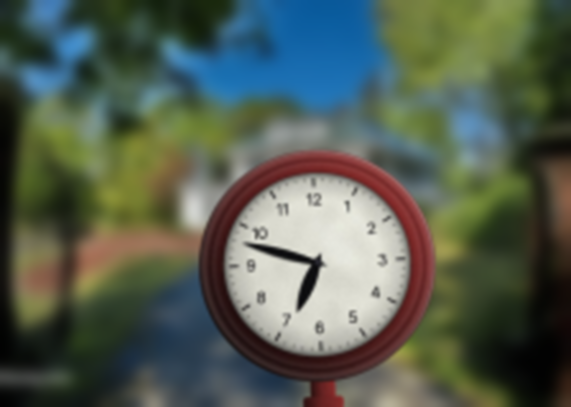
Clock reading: 6.48
